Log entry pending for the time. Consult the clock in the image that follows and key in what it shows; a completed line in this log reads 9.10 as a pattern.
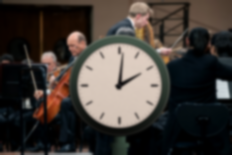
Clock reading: 2.01
